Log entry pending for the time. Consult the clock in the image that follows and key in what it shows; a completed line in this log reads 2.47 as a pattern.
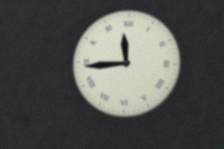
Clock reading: 11.44
